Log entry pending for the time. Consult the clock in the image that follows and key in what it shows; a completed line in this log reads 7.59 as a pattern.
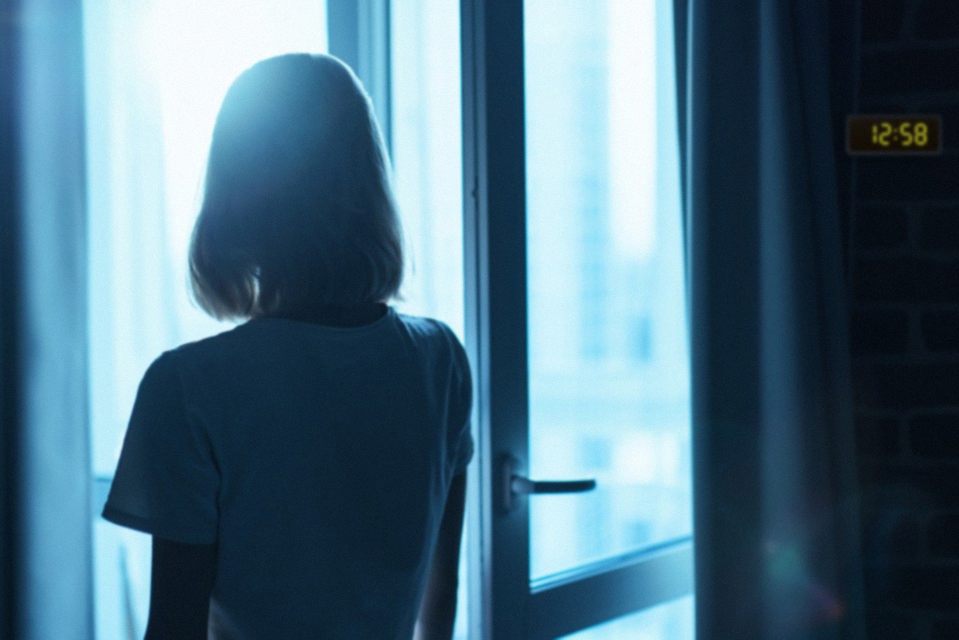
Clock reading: 12.58
